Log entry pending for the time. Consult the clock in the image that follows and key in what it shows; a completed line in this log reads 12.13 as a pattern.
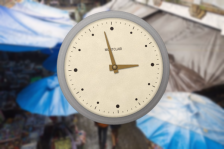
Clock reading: 2.58
